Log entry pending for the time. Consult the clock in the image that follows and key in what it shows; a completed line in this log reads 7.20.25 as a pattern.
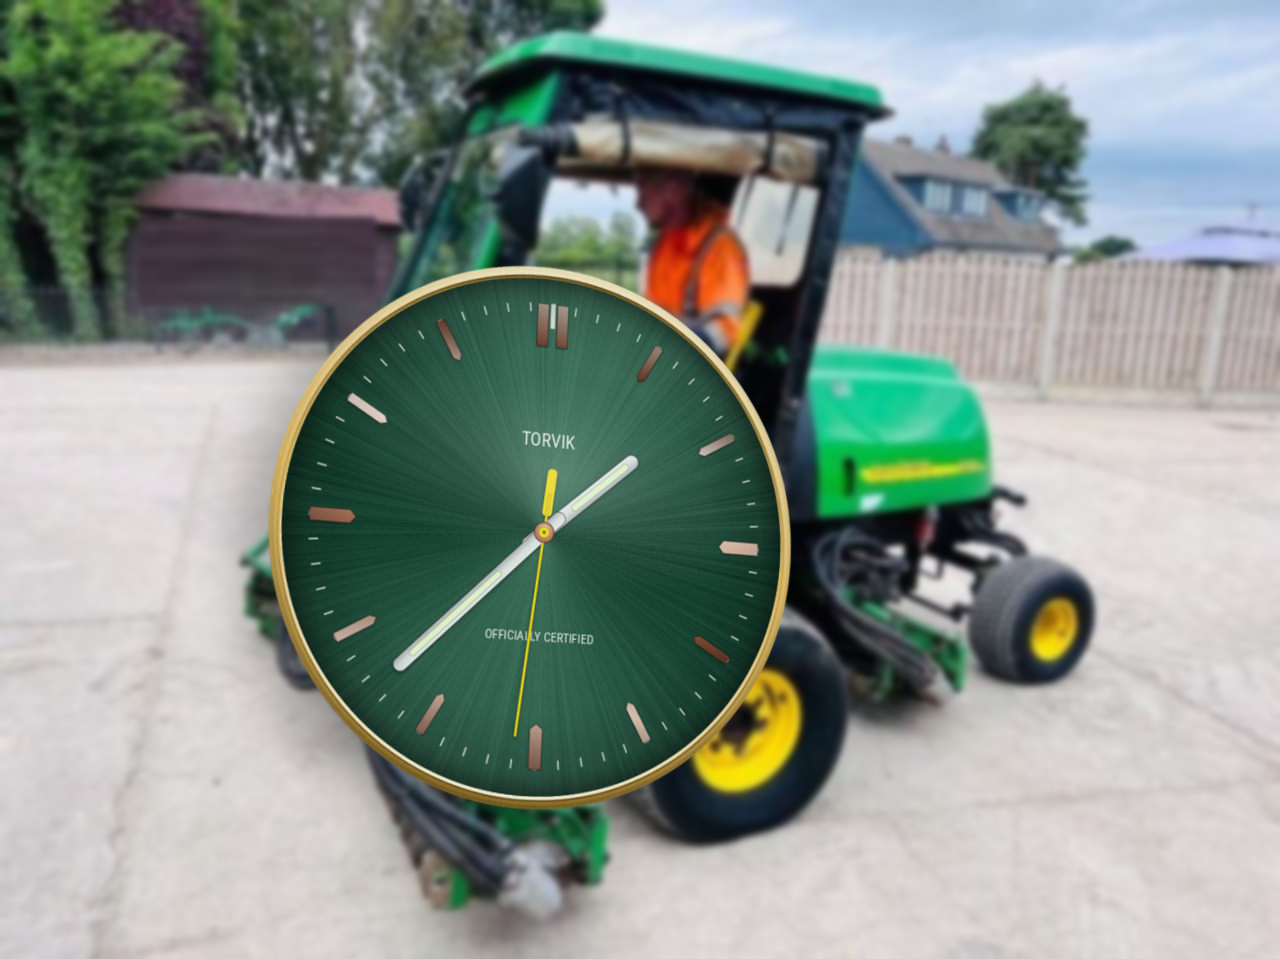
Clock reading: 1.37.31
